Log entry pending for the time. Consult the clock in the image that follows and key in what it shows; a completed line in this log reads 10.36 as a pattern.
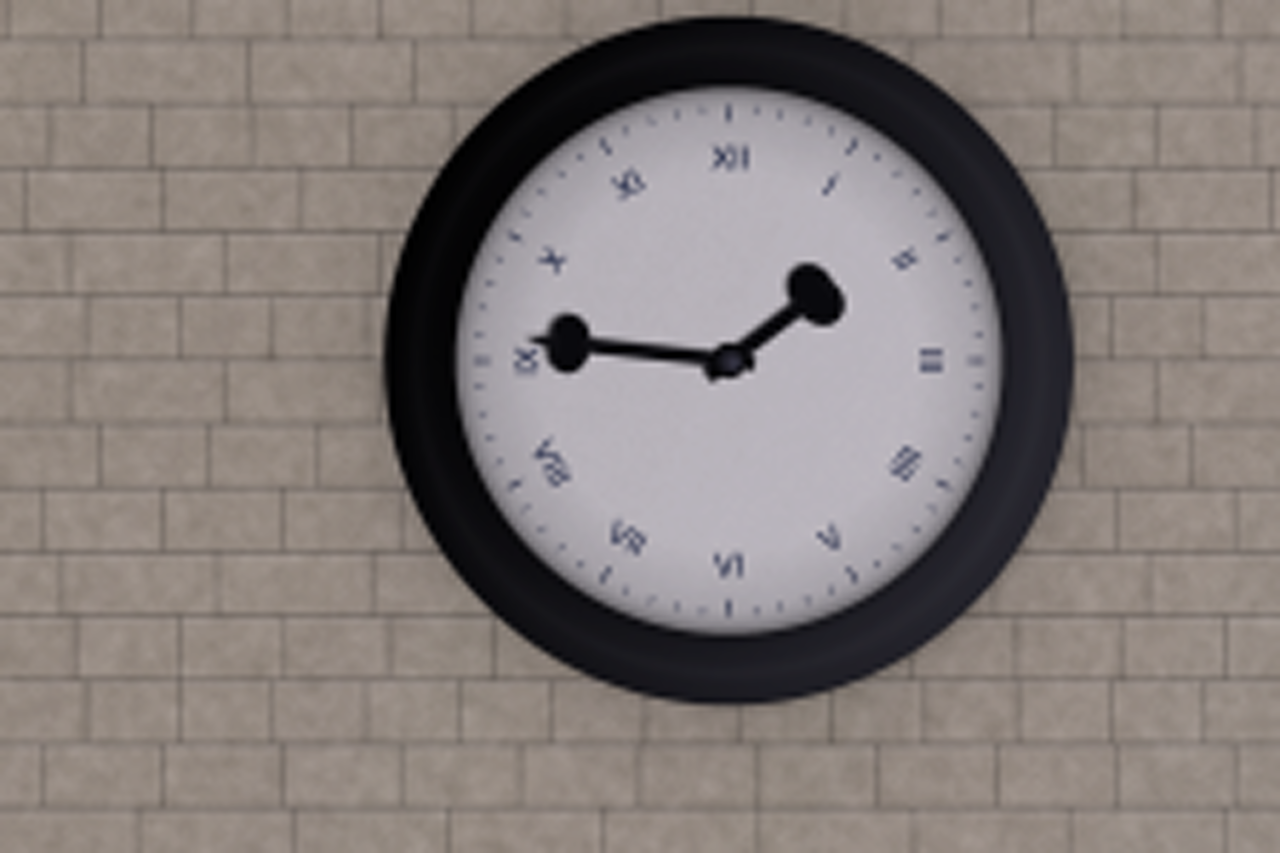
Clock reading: 1.46
